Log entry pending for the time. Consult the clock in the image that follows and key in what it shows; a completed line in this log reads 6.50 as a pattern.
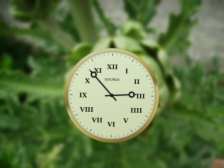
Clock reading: 2.53
